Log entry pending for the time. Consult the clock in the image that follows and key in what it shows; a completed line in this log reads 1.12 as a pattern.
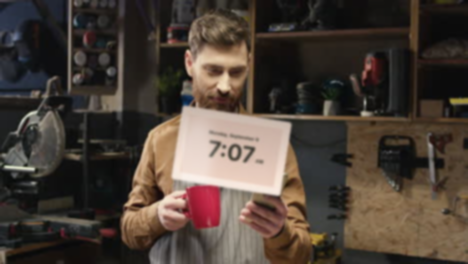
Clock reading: 7.07
